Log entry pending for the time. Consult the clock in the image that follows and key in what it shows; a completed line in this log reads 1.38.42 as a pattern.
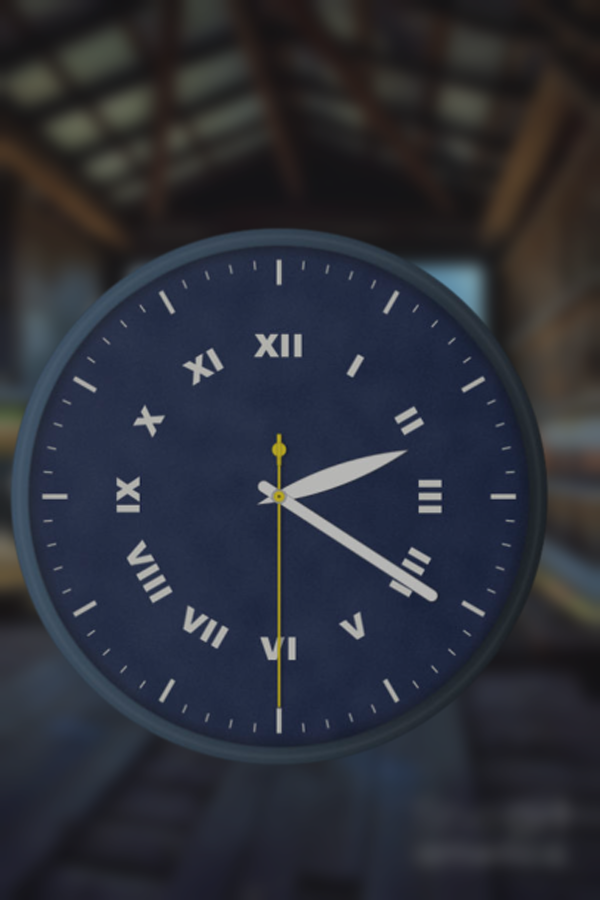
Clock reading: 2.20.30
